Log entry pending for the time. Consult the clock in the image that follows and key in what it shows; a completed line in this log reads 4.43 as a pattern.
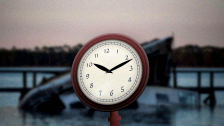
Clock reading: 10.12
